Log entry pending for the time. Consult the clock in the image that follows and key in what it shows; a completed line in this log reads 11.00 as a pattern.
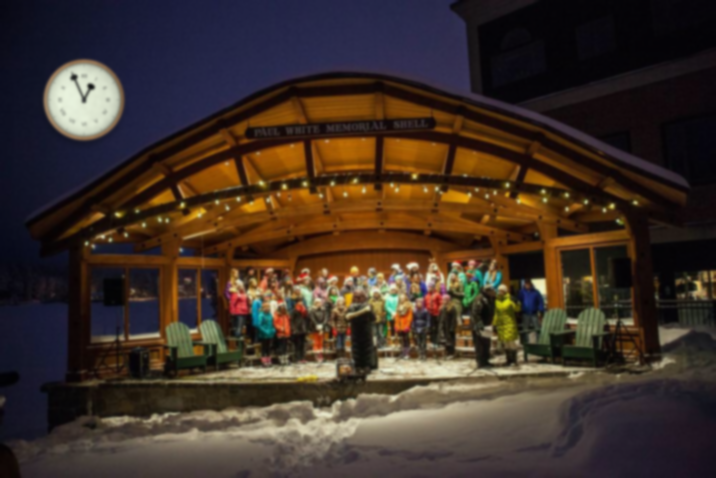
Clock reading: 12.56
